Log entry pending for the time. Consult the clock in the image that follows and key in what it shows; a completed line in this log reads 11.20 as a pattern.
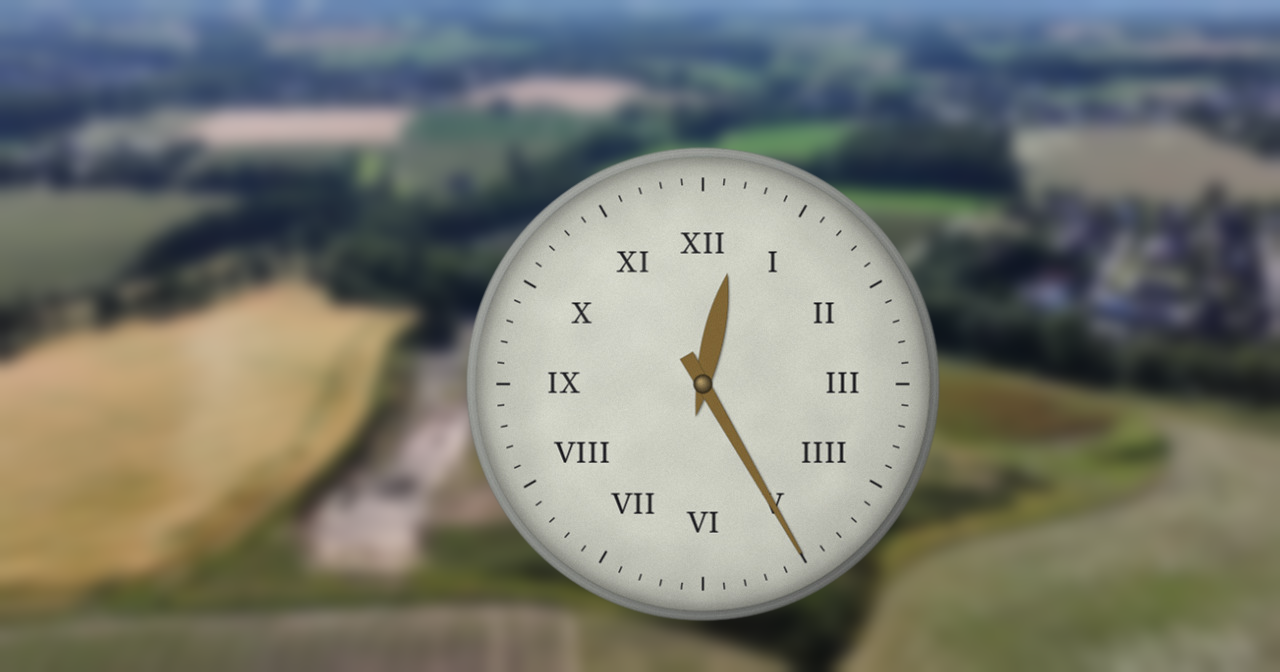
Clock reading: 12.25
